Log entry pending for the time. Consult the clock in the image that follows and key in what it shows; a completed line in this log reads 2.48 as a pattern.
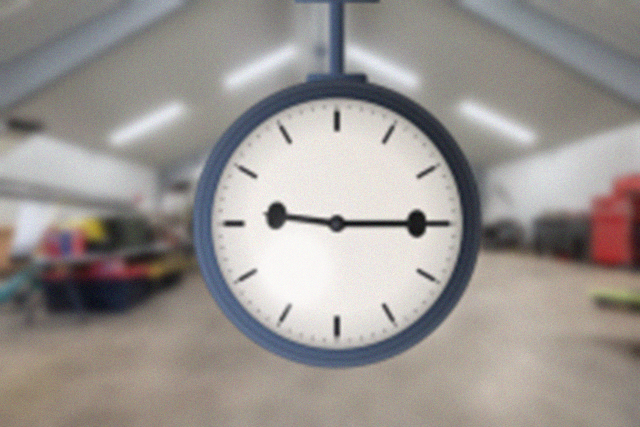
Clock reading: 9.15
